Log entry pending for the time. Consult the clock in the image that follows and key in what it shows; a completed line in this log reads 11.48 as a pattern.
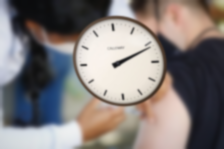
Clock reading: 2.11
